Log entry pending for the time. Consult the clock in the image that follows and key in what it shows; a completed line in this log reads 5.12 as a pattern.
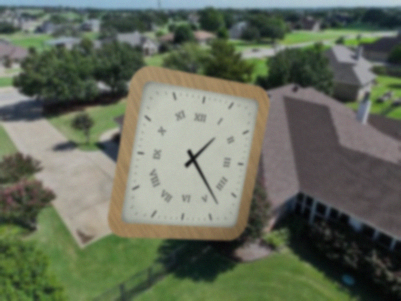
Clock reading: 1.23
